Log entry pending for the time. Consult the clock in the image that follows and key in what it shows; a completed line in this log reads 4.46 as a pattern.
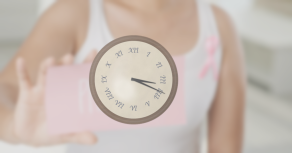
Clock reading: 3.19
